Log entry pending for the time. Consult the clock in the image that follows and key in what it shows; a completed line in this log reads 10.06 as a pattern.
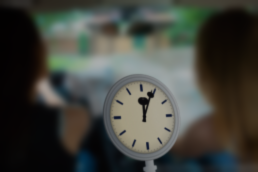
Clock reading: 12.04
